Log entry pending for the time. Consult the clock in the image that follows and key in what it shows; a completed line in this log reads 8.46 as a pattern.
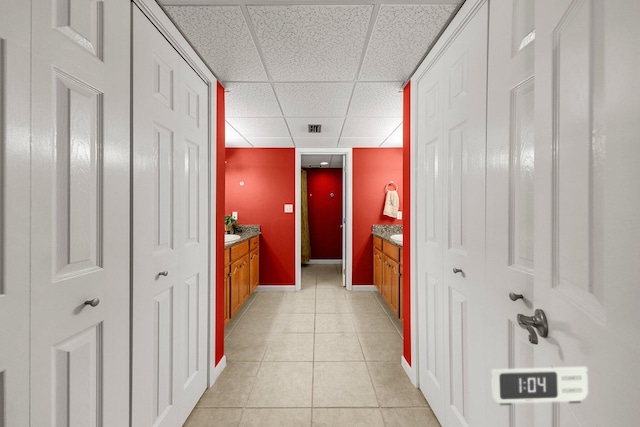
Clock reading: 1.04
